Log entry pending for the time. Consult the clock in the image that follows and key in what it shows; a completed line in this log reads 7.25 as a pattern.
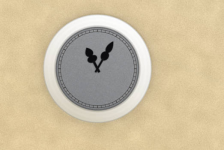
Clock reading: 11.05
